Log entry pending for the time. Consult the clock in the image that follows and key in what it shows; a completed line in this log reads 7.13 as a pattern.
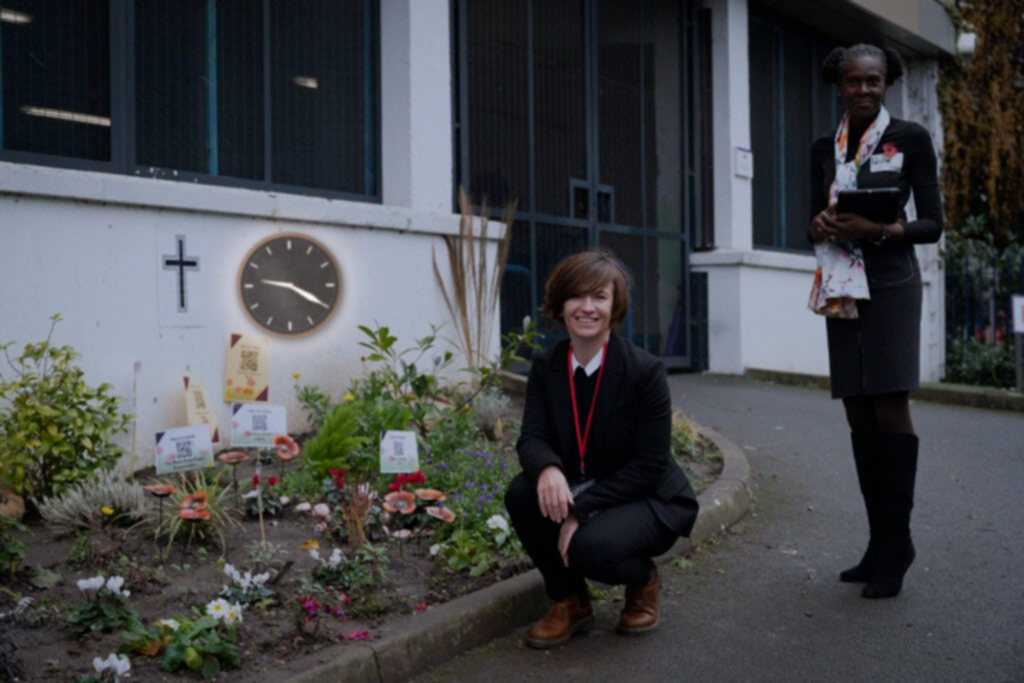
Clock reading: 9.20
